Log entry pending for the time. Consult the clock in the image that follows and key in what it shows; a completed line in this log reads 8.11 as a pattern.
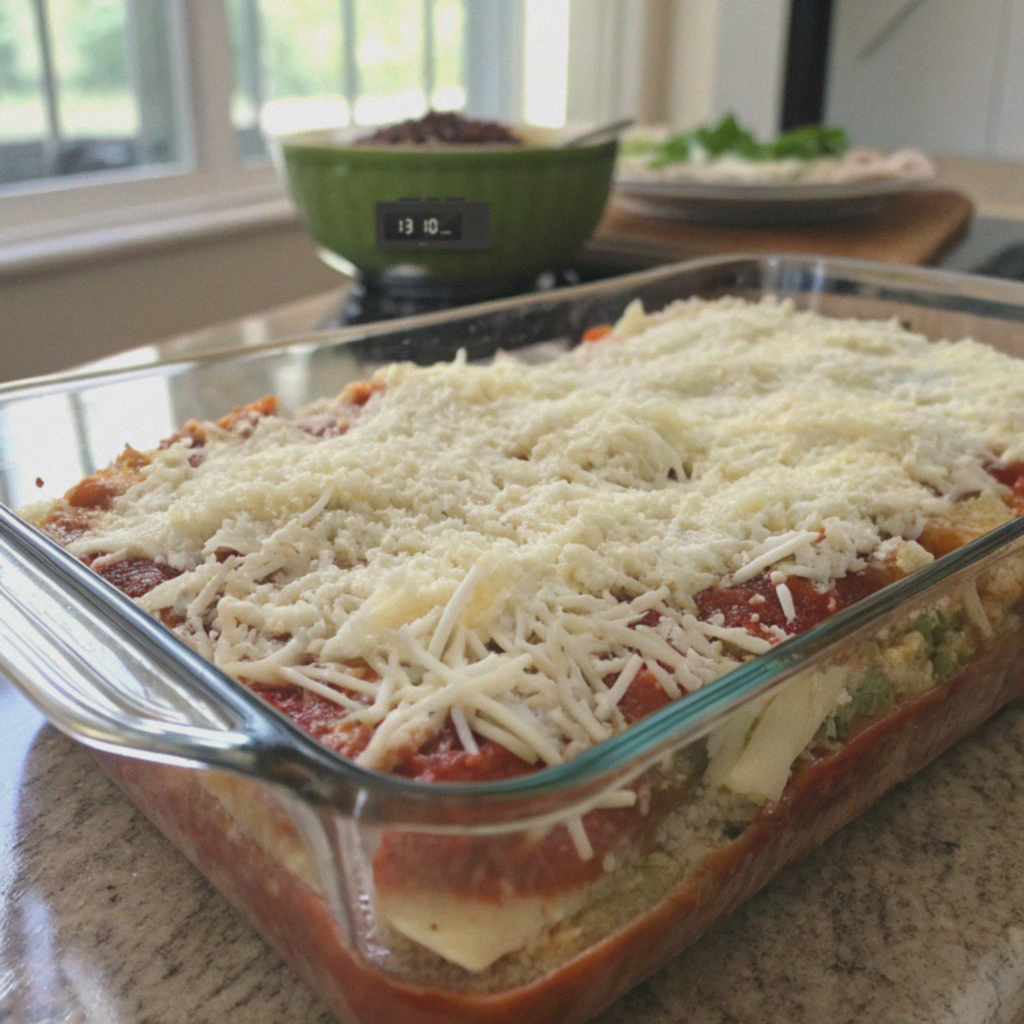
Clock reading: 13.10
